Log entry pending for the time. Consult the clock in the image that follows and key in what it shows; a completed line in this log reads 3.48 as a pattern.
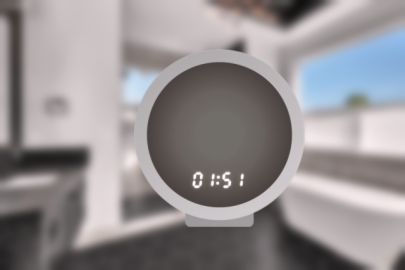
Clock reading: 1.51
